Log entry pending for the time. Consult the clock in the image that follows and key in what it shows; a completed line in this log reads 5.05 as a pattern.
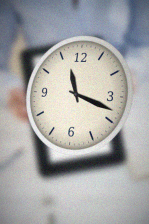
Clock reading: 11.18
